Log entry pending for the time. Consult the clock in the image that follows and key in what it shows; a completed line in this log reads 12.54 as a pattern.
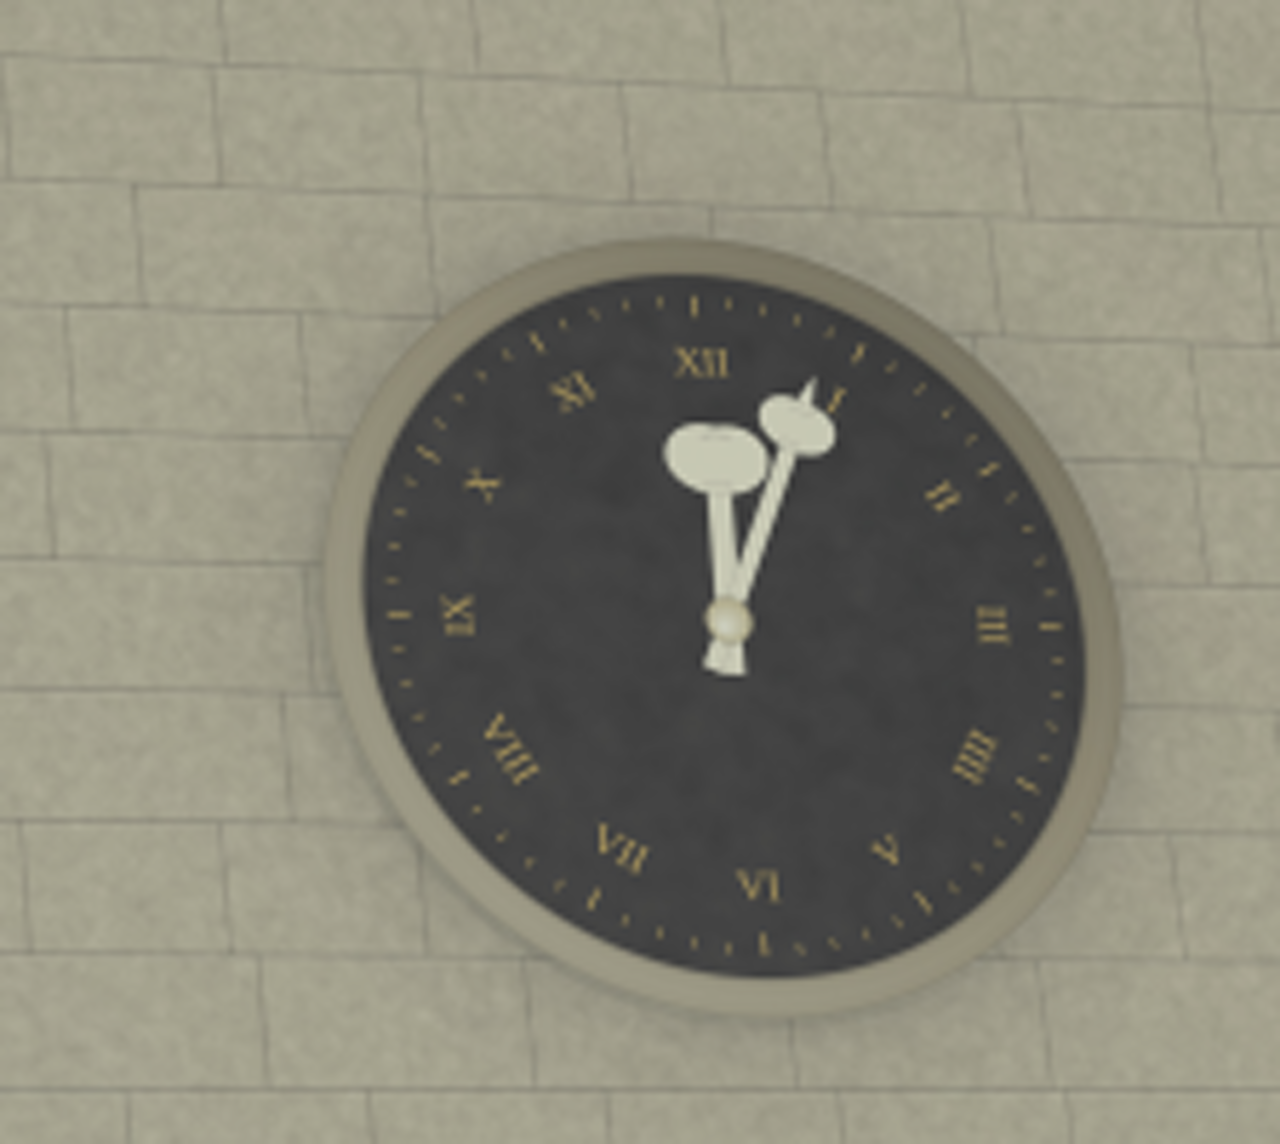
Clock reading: 12.04
